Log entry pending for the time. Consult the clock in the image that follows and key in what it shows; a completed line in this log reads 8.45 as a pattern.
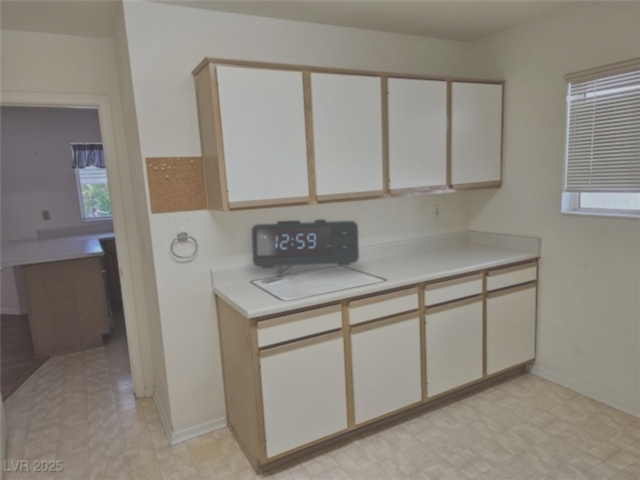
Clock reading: 12.59
